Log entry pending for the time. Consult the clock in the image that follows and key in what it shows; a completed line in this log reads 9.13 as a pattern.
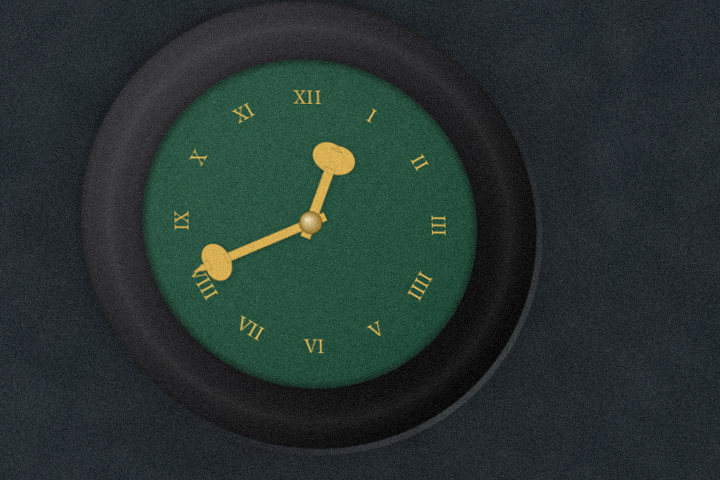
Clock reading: 12.41
